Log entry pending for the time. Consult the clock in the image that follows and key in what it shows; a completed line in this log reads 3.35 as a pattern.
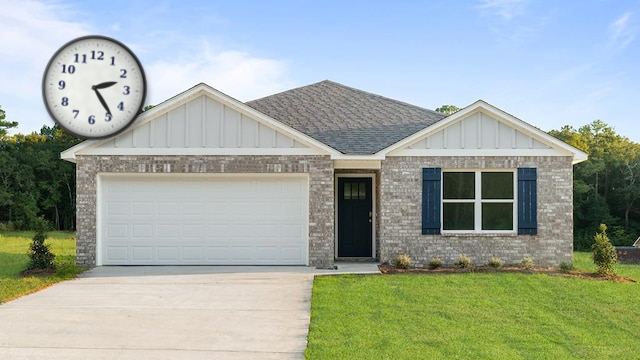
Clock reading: 2.24
